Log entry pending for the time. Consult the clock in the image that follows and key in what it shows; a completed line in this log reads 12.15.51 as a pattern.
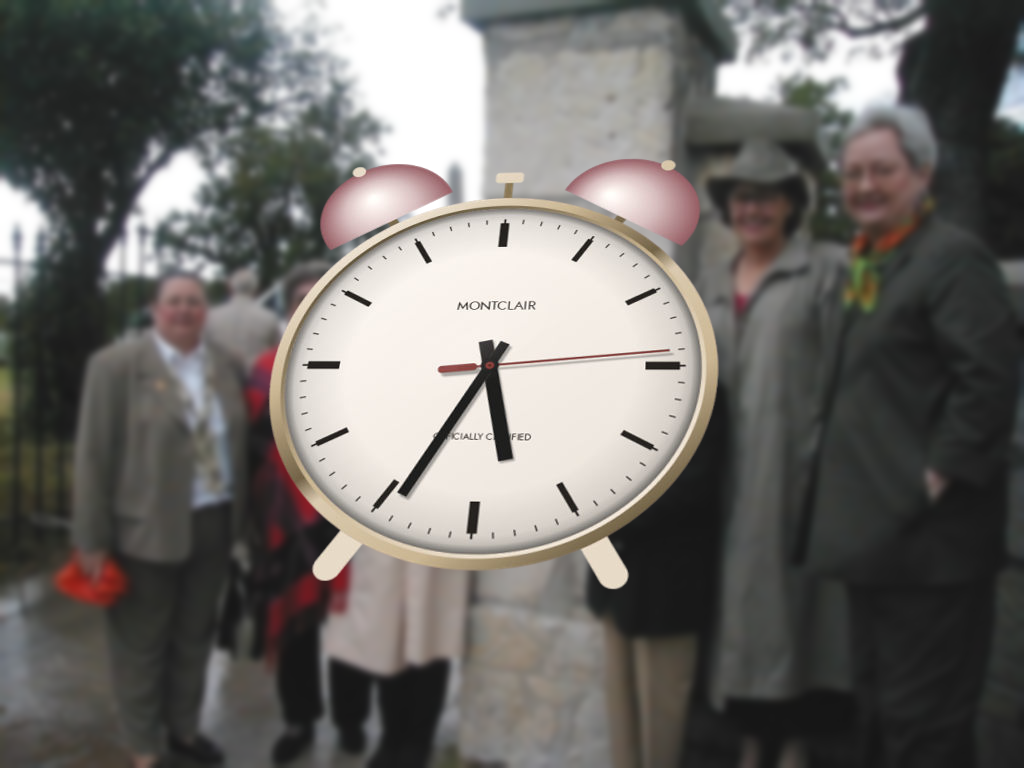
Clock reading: 5.34.14
